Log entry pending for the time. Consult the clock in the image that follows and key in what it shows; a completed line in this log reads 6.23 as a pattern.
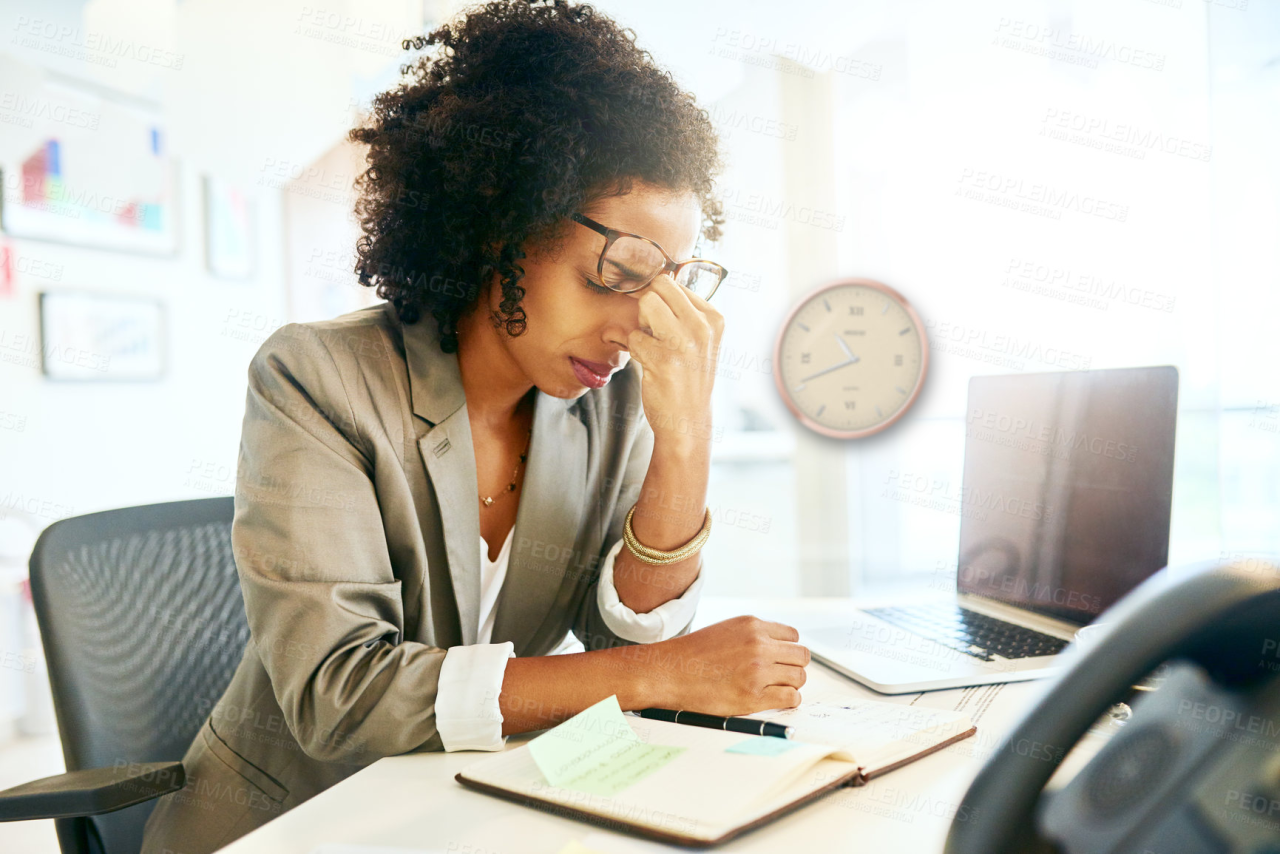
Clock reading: 10.41
